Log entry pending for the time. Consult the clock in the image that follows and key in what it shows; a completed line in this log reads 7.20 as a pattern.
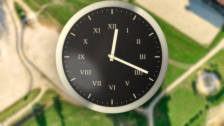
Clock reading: 12.19
